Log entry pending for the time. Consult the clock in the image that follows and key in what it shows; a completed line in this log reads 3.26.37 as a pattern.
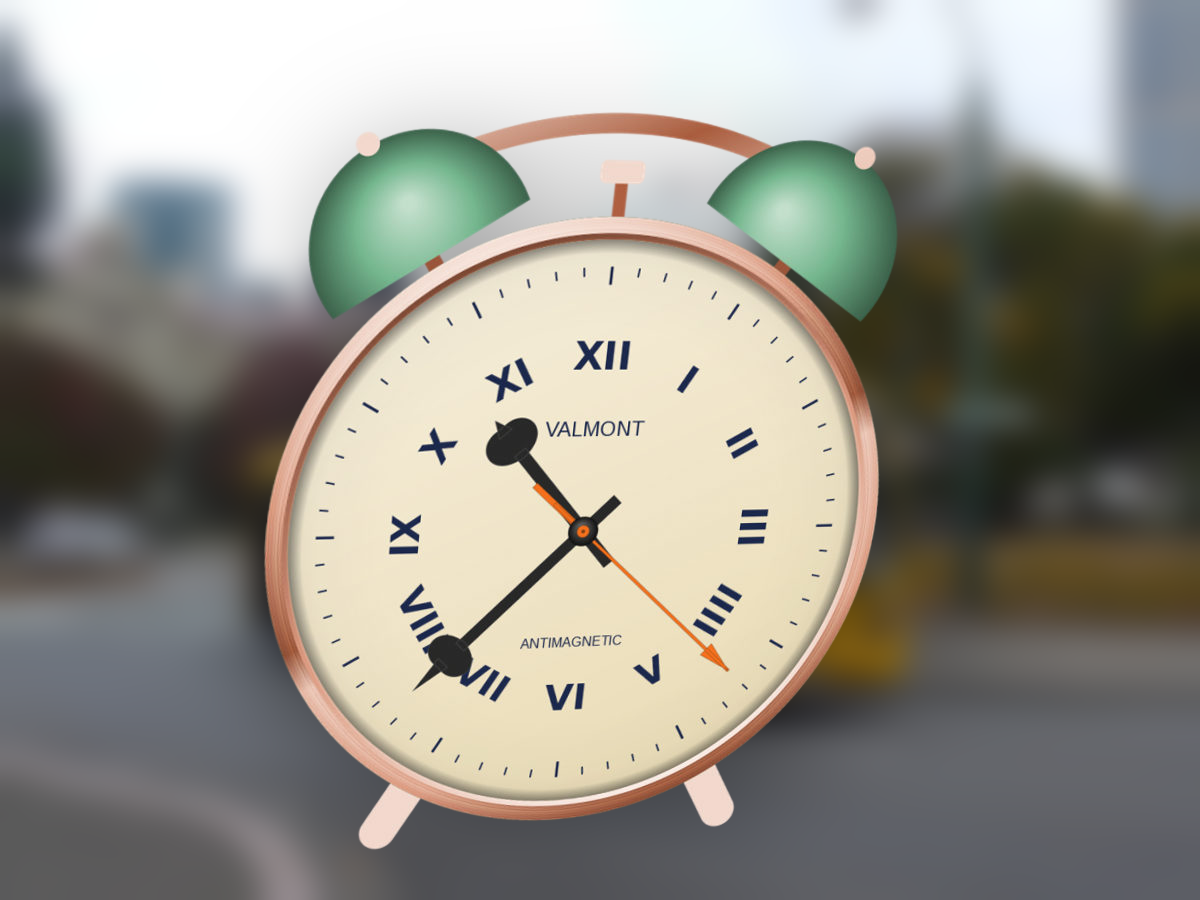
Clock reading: 10.37.22
